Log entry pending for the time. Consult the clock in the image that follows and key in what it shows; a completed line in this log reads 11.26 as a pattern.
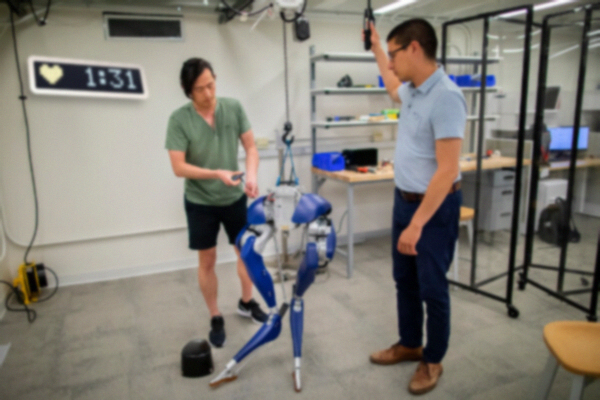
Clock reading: 1.31
